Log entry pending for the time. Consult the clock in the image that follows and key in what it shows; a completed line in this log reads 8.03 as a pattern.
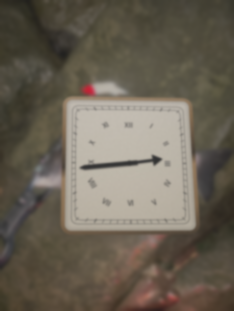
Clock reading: 2.44
